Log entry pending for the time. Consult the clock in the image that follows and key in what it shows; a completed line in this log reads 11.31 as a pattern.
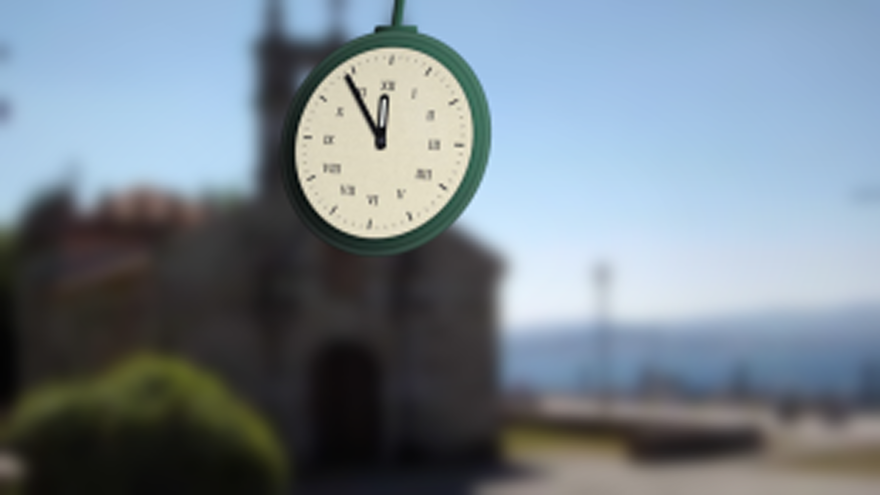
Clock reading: 11.54
